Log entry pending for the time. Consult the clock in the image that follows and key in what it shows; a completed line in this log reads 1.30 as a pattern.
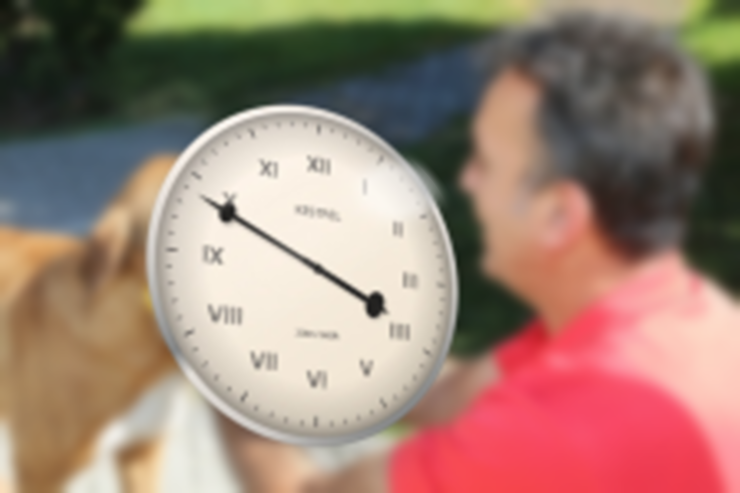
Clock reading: 3.49
